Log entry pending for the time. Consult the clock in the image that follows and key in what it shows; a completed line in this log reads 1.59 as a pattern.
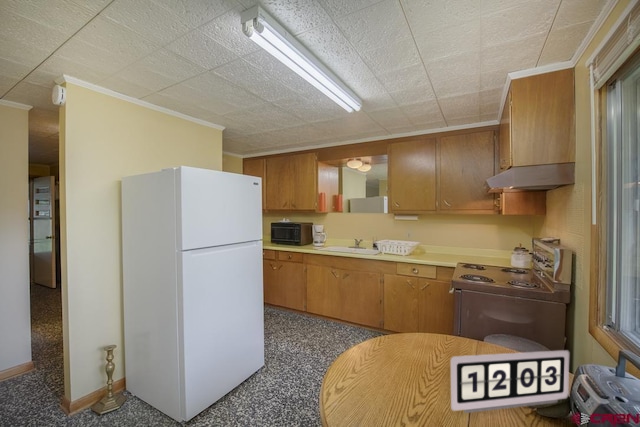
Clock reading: 12.03
